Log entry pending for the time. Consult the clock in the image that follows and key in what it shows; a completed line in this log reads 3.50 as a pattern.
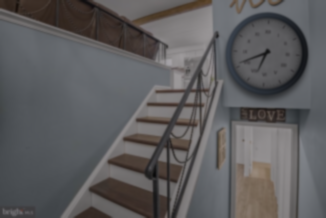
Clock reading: 6.41
